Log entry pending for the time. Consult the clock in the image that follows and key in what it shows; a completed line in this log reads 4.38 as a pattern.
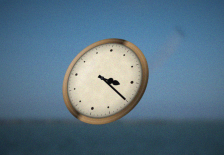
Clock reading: 3.20
